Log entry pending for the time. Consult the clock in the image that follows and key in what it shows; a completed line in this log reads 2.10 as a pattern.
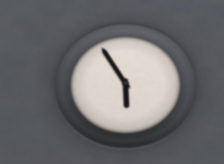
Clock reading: 5.55
